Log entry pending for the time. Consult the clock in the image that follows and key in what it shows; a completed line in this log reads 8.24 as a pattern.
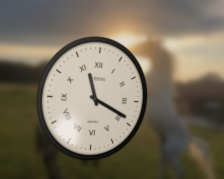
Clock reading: 11.19
